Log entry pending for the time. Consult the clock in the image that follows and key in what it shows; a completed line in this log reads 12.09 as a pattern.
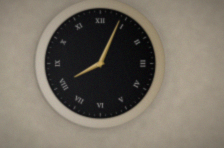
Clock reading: 8.04
